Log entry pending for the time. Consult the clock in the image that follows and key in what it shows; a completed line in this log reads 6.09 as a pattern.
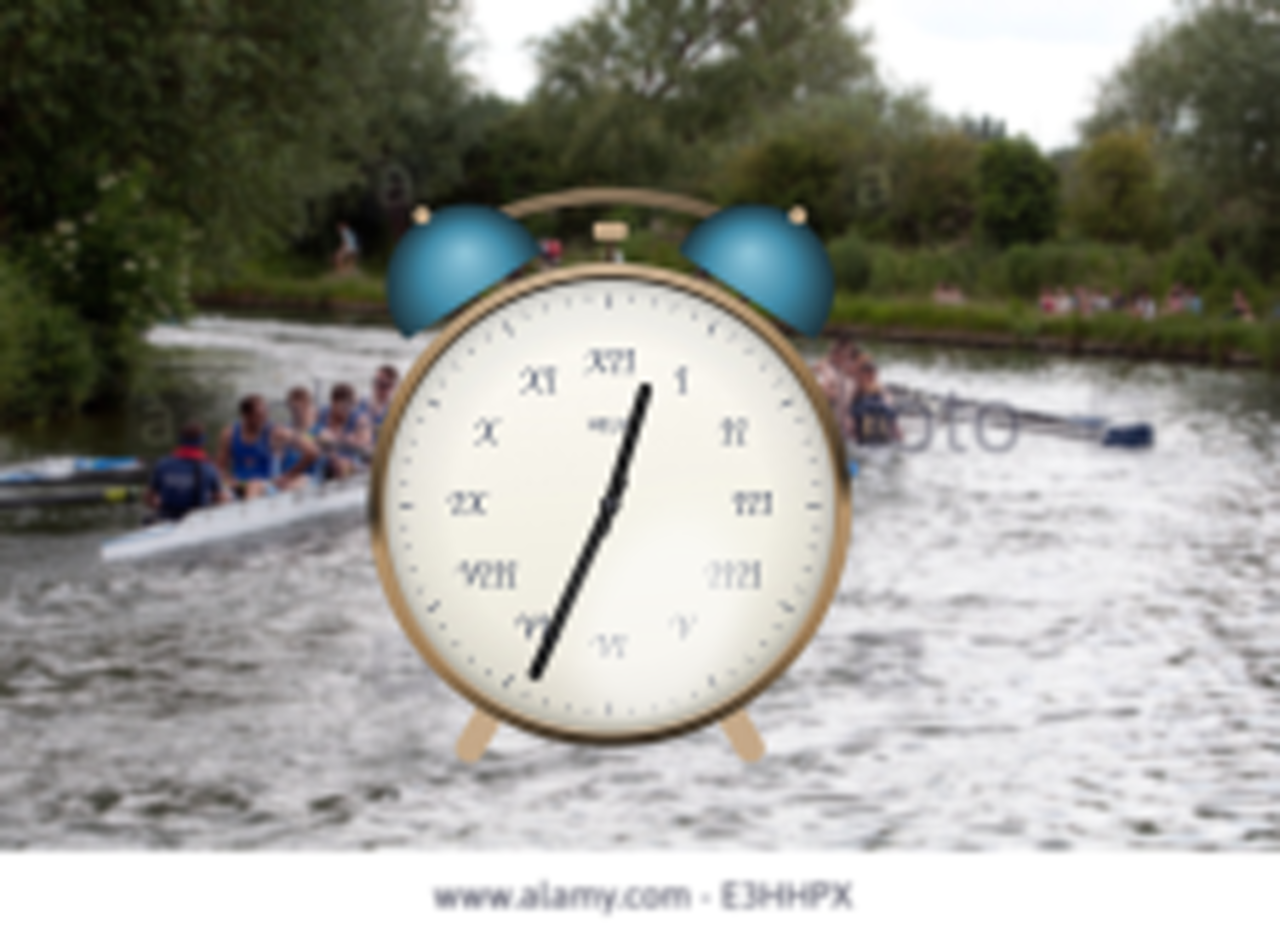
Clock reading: 12.34
